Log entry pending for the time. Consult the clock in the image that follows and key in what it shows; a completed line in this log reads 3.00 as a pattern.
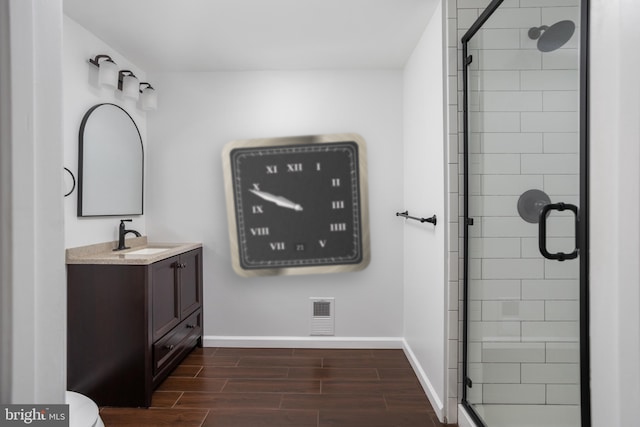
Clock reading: 9.49
